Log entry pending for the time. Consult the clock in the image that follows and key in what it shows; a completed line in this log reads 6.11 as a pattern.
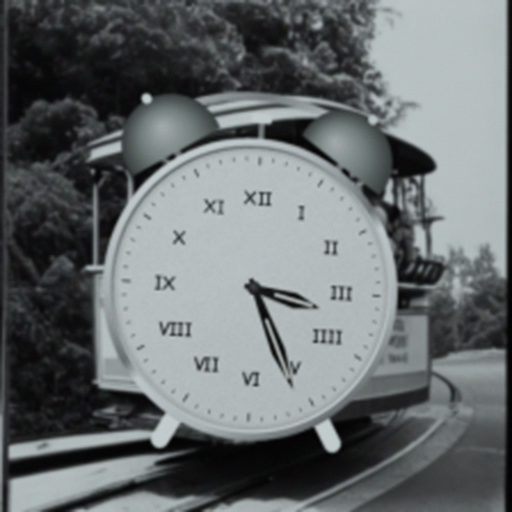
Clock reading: 3.26
